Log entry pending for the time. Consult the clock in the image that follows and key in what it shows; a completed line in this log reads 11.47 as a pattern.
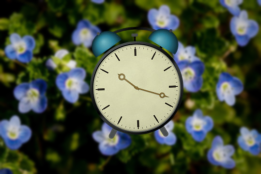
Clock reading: 10.18
